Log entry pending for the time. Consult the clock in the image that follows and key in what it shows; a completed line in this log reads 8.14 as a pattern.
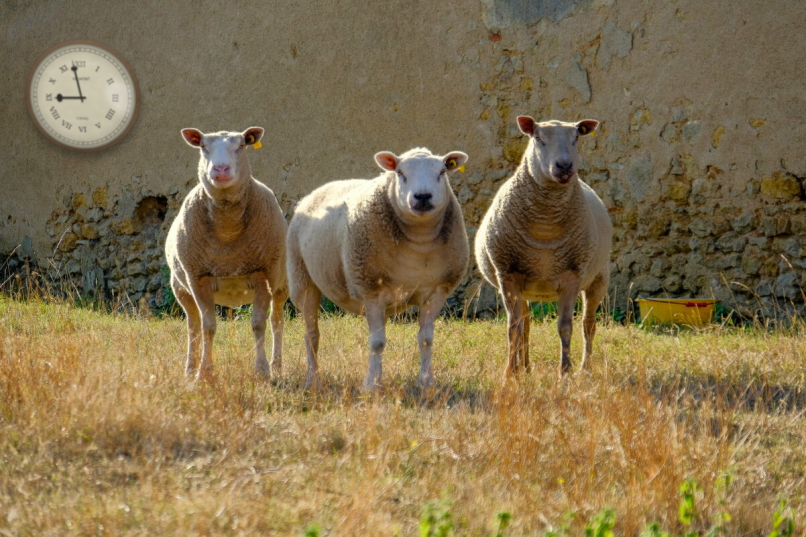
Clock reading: 8.58
